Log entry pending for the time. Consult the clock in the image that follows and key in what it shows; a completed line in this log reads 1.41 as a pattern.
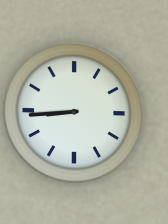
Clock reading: 8.44
